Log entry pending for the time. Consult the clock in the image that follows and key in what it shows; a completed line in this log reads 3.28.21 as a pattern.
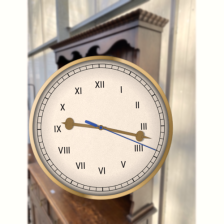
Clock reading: 9.17.19
